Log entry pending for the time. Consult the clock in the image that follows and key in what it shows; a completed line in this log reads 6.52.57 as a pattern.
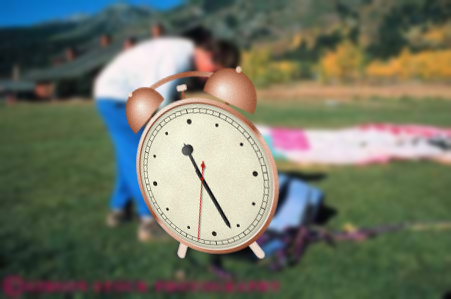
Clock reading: 11.26.33
